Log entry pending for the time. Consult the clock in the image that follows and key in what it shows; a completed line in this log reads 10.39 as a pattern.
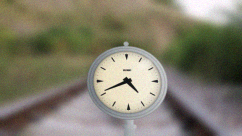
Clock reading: 4.41
